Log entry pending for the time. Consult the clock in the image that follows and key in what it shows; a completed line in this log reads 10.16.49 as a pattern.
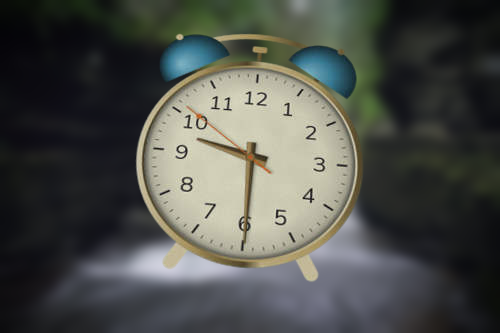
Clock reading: 9.29.51
